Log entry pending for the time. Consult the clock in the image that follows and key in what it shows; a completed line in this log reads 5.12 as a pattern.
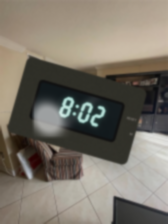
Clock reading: 8.02
